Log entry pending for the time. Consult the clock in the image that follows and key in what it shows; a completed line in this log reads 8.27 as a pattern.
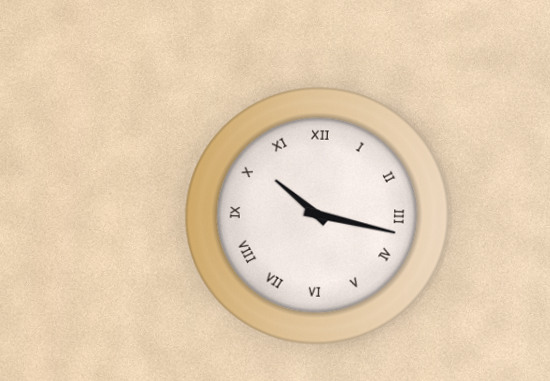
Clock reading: 10.17
